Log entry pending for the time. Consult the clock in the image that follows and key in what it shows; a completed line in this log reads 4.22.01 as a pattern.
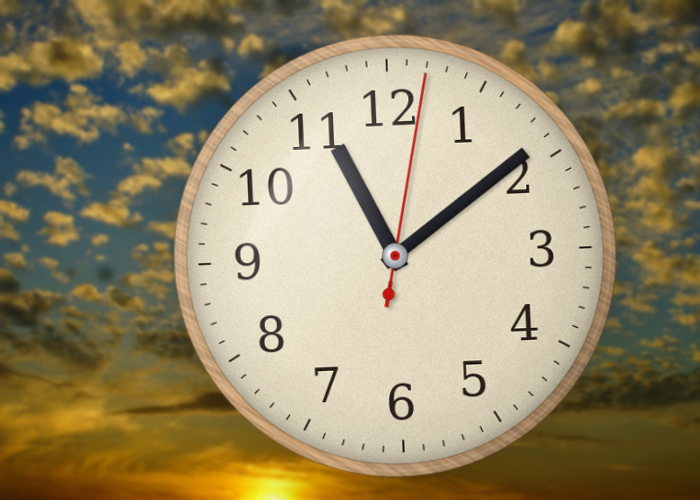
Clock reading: 11.09.02
